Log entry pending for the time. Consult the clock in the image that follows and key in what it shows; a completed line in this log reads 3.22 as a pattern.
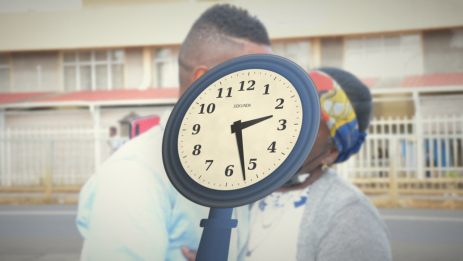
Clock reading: 2.27
